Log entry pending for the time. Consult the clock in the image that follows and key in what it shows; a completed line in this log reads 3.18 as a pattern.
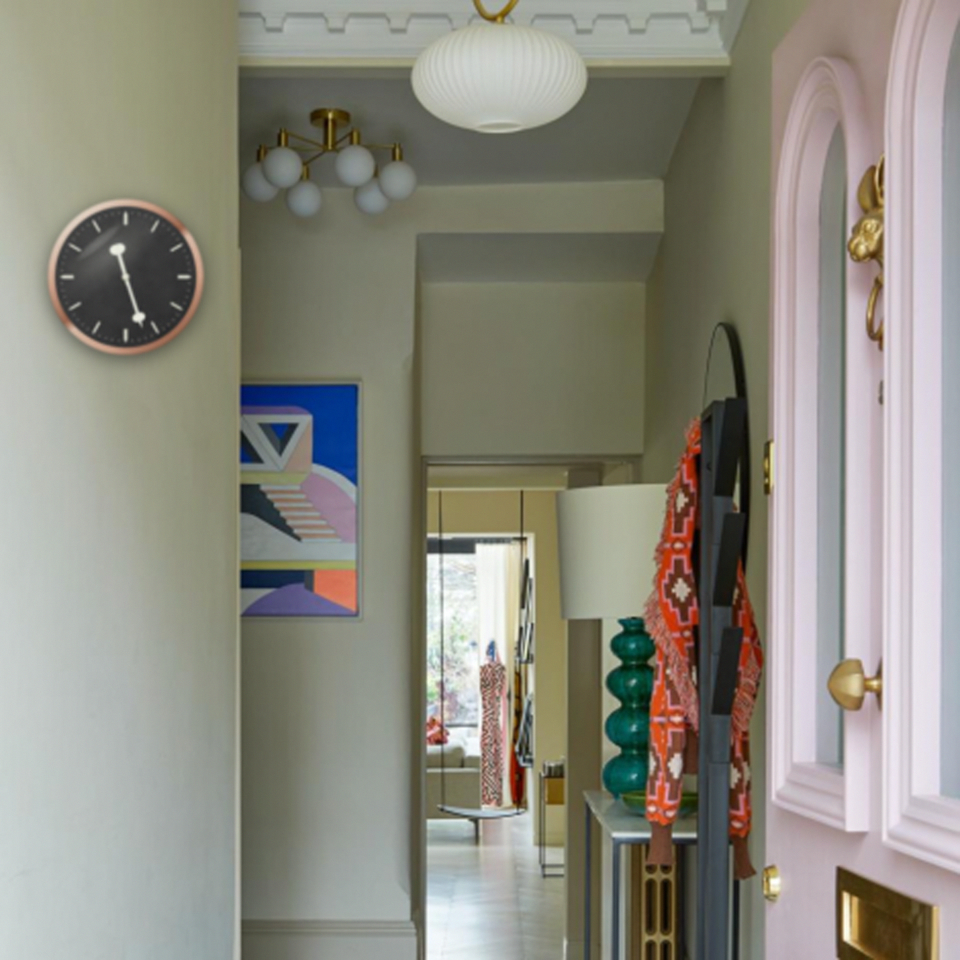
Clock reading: 11.27
